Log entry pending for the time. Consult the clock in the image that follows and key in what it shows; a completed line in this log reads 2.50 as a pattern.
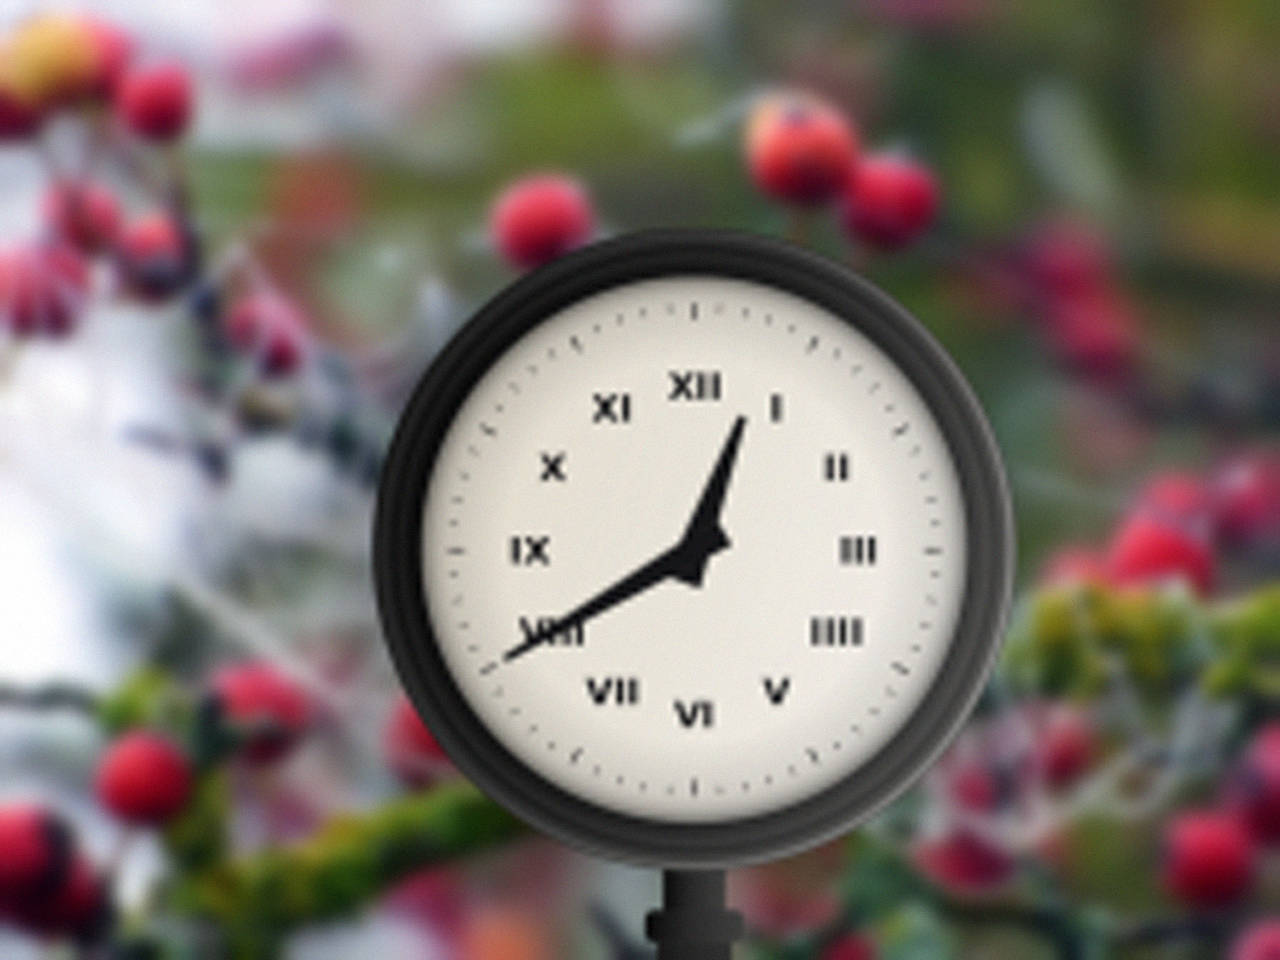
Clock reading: 12.40
